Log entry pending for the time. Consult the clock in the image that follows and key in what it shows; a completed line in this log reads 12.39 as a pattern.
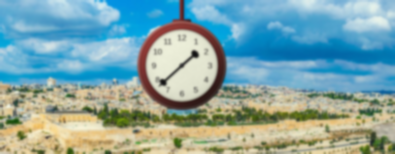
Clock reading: 1.38
